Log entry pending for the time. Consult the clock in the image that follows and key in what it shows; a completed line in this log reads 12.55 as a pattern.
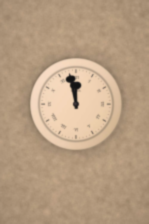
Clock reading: 11.58
